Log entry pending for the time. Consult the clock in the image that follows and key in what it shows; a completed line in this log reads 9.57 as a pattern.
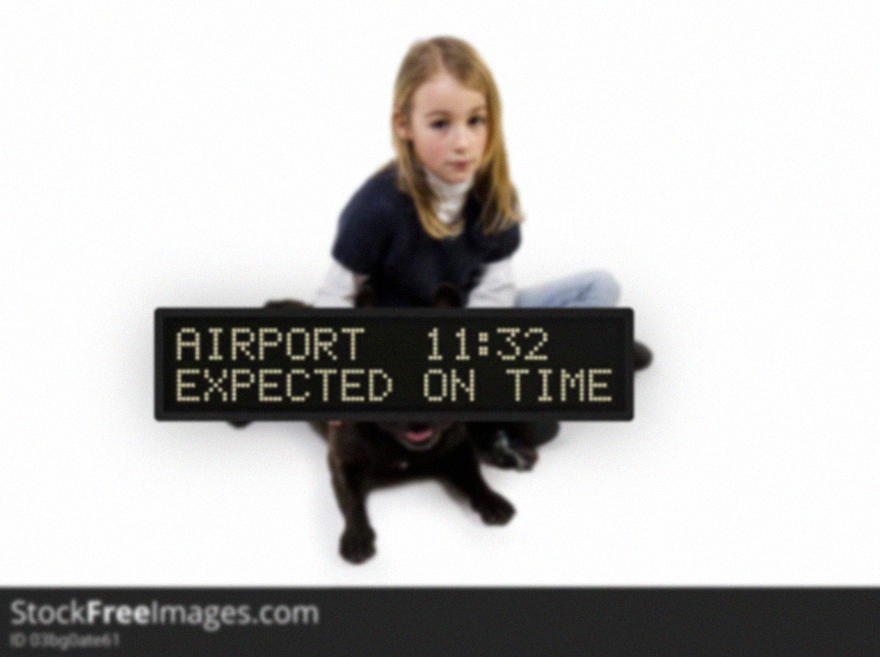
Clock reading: 11.32
